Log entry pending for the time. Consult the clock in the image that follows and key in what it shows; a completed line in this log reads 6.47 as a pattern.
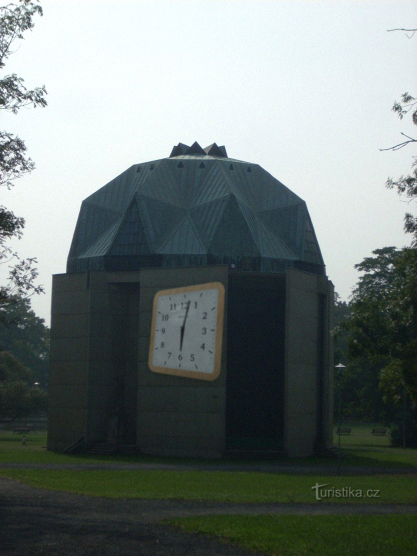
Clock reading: 6.02
